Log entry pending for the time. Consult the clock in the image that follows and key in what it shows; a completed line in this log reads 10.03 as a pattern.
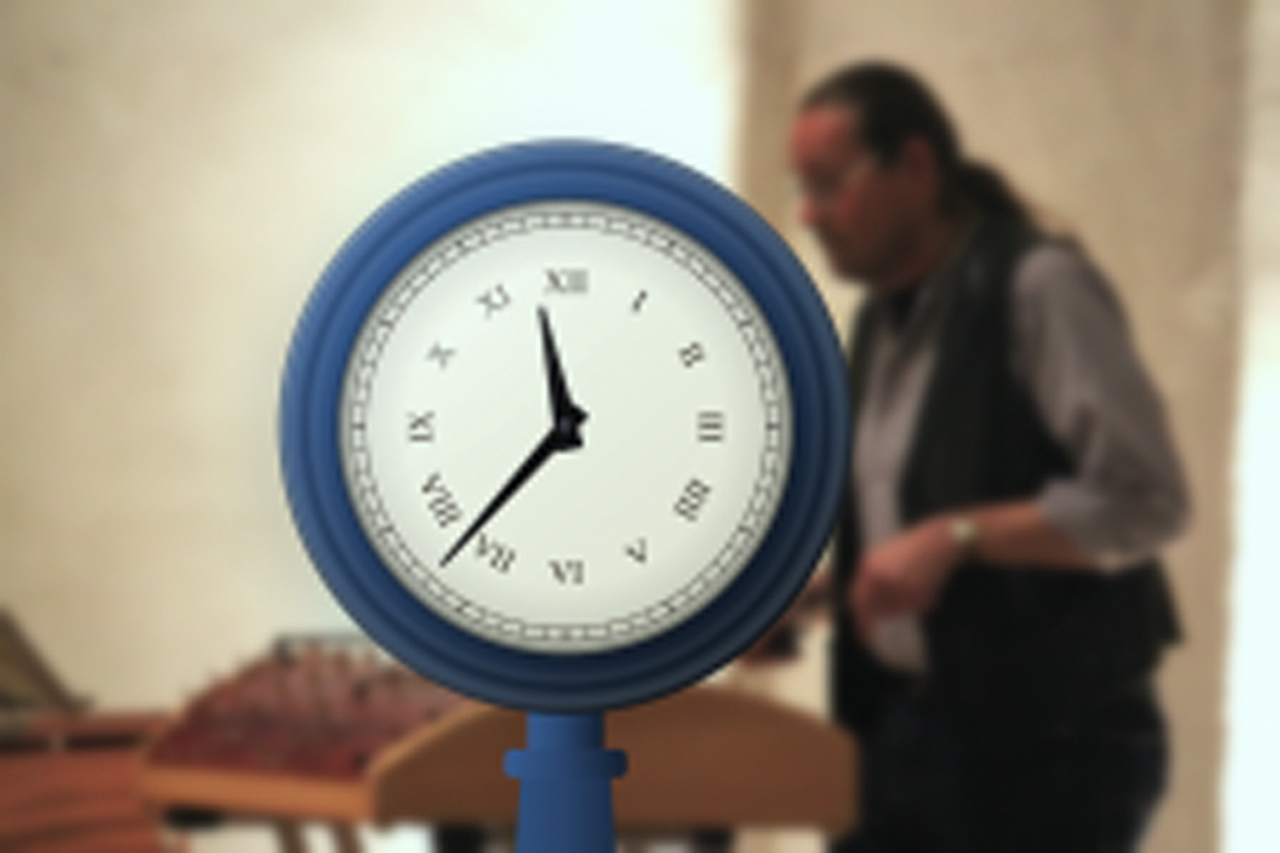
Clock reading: 11.37
